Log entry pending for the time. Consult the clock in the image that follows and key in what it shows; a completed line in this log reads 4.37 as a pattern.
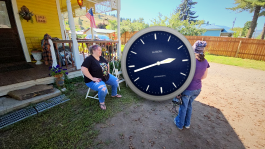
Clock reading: 2.43
